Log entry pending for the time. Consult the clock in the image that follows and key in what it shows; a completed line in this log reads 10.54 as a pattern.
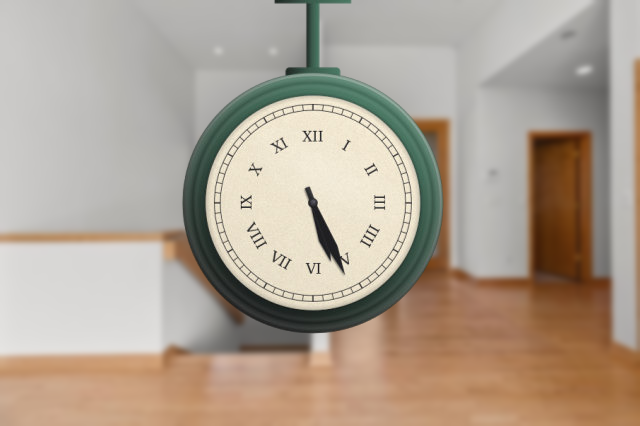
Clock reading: 5.26
